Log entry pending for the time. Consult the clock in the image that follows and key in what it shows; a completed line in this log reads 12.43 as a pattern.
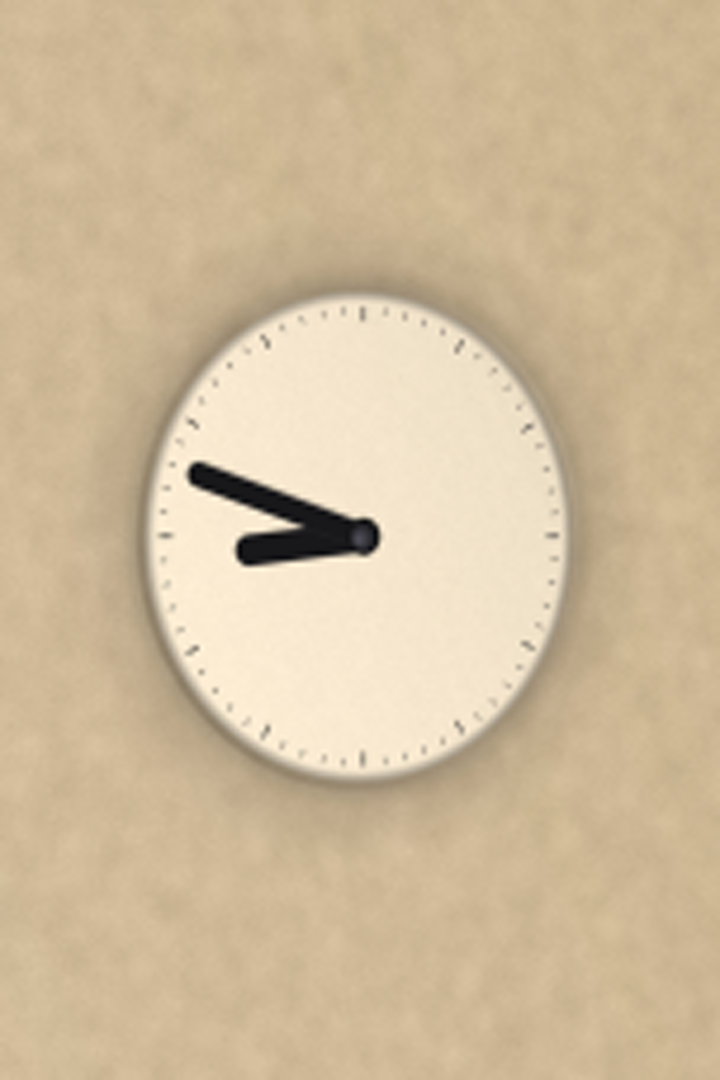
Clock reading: 8.48
